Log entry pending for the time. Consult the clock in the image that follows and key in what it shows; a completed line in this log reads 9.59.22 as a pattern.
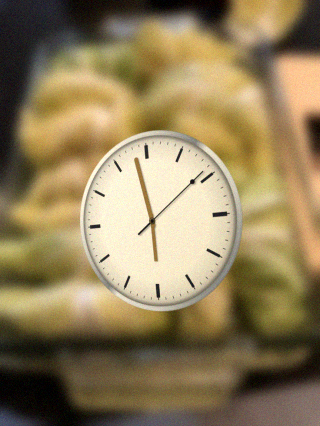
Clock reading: 5.58.09
